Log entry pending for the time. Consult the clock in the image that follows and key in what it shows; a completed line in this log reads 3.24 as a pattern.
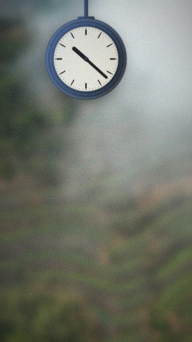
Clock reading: 10.22
